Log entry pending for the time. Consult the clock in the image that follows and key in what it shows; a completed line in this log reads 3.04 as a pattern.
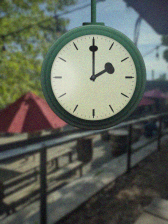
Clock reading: 2.00
